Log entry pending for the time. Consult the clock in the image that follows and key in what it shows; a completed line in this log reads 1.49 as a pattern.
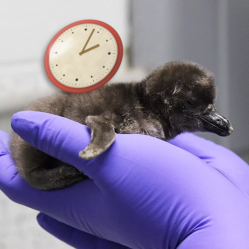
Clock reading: 2.03
